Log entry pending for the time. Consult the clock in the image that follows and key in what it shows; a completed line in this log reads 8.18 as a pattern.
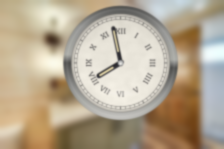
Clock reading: 7.58
